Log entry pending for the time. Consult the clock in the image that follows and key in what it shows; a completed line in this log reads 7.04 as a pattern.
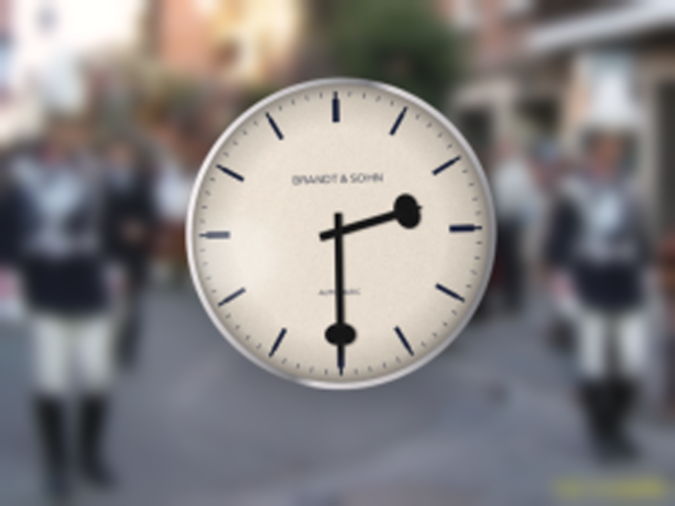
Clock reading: 2.30
